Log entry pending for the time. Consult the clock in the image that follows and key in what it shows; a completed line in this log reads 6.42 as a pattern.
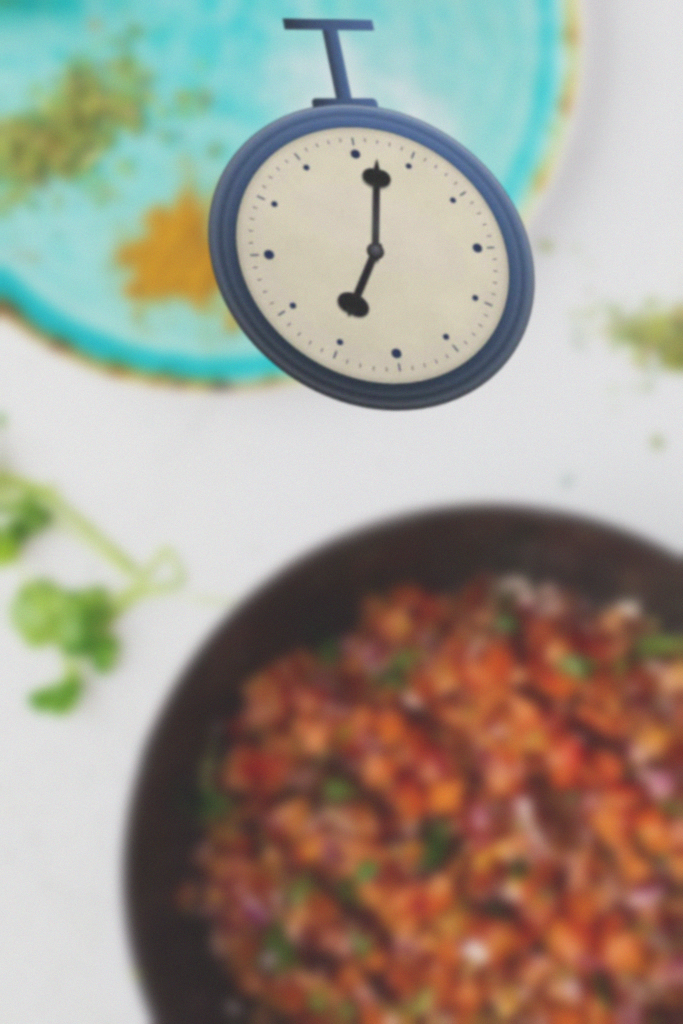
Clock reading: 7.02
